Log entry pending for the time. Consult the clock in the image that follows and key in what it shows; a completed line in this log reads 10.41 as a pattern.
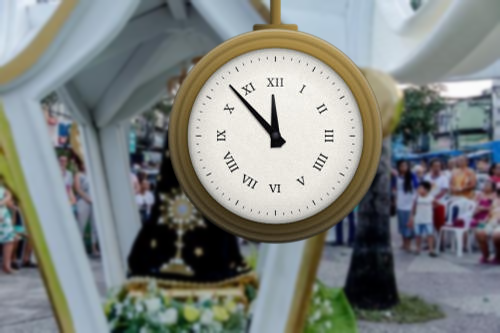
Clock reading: 11.53
